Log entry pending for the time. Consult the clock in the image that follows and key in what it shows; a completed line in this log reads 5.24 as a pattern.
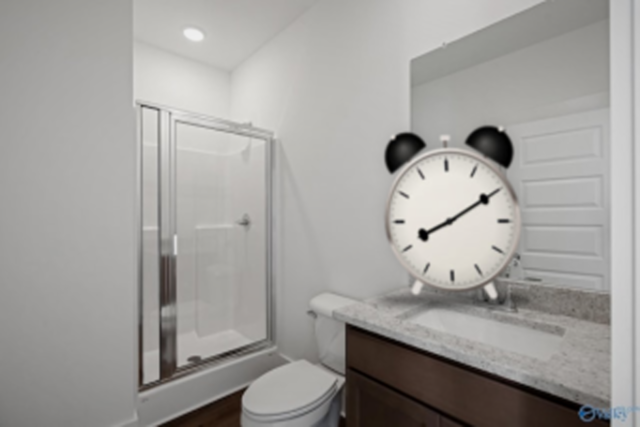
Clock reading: 8.10
